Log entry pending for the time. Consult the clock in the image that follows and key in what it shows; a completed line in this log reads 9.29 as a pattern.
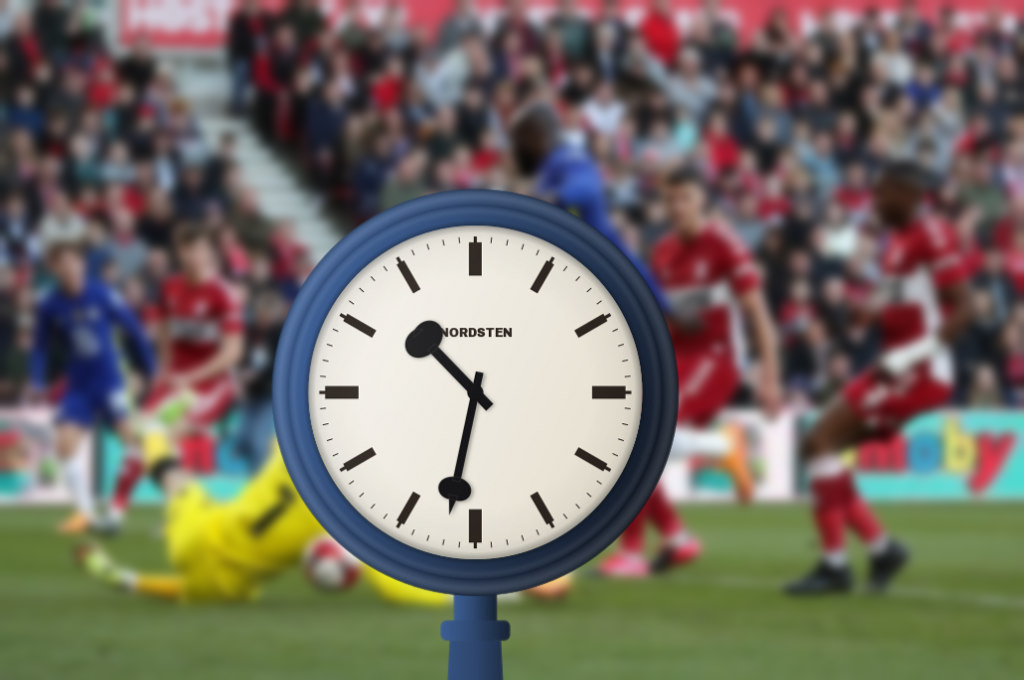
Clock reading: 10.32
